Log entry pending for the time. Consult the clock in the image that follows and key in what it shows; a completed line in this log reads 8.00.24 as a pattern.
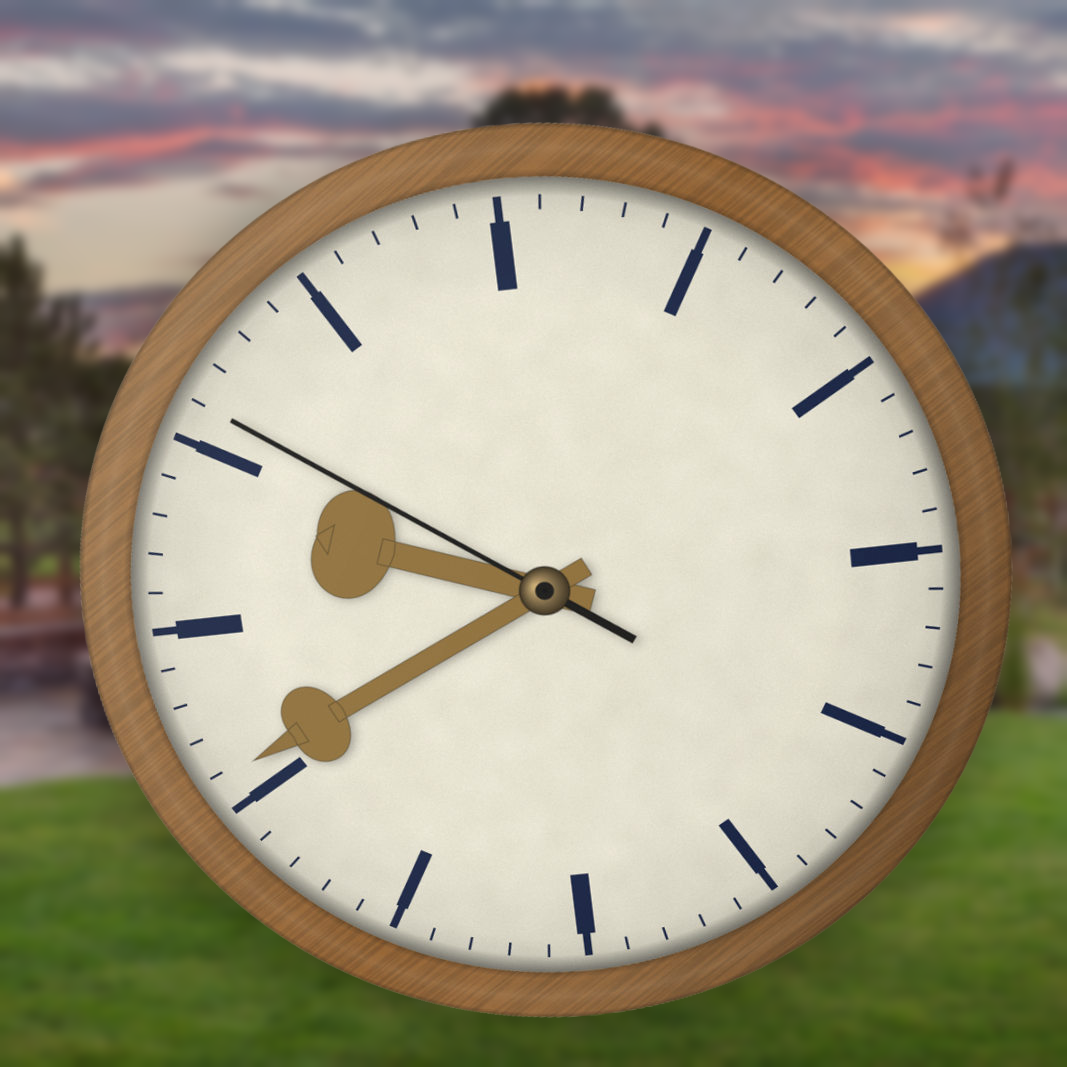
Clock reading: 9.40.51
